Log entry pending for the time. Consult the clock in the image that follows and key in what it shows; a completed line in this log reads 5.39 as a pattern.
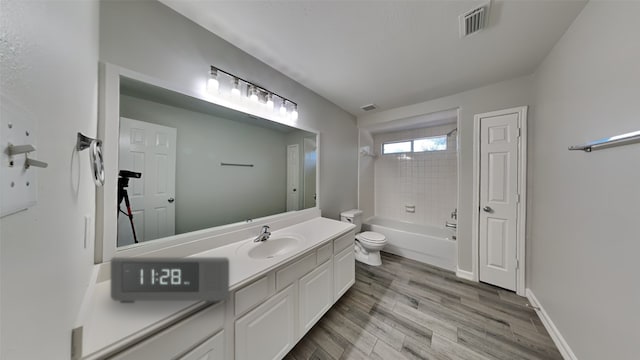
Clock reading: 11.28
